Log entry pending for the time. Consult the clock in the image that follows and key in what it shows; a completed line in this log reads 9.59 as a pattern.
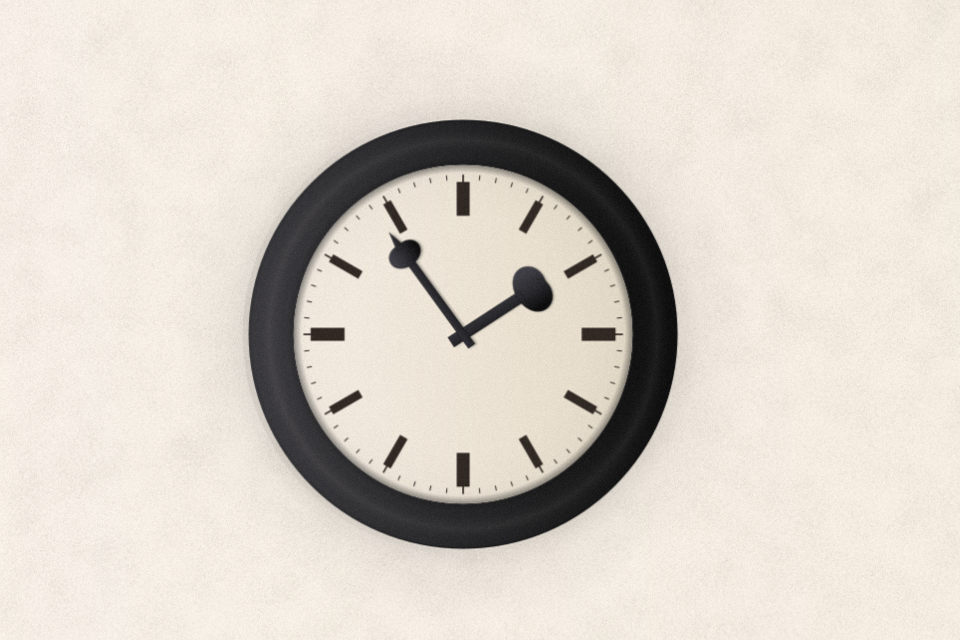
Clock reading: 1.54
